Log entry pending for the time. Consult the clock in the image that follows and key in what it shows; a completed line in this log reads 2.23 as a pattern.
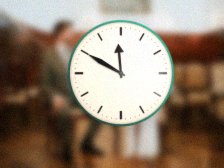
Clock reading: 11.50
